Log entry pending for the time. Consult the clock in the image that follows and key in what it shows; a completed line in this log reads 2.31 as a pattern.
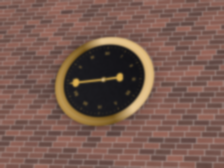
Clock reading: 2.44
